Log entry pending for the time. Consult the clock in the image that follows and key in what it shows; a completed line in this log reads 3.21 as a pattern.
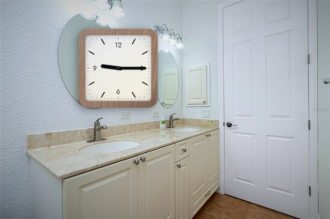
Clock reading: 9.15
